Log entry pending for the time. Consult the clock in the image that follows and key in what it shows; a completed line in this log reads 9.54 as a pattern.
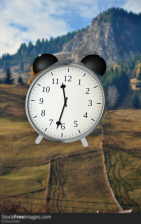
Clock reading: 11.32
